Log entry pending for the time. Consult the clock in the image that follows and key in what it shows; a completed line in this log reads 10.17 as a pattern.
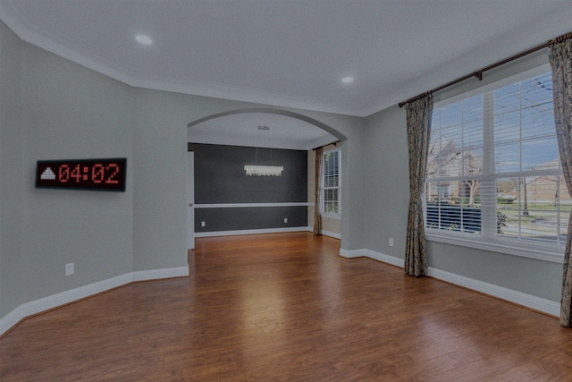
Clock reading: 4.02
